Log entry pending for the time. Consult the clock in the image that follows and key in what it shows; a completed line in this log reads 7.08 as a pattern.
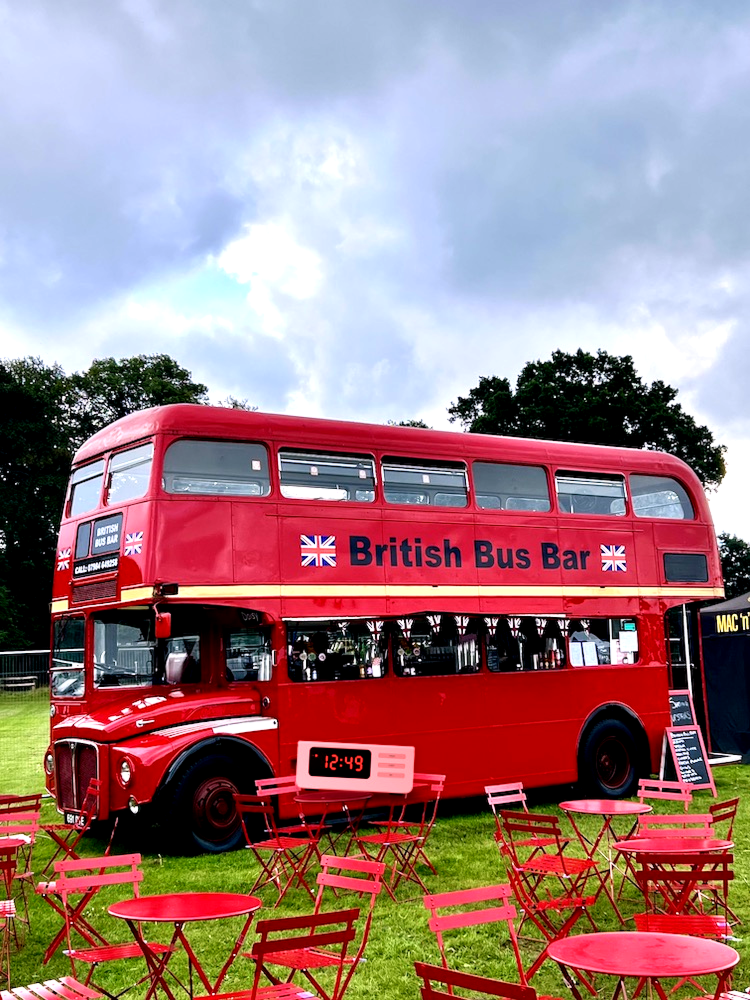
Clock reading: 12.49
